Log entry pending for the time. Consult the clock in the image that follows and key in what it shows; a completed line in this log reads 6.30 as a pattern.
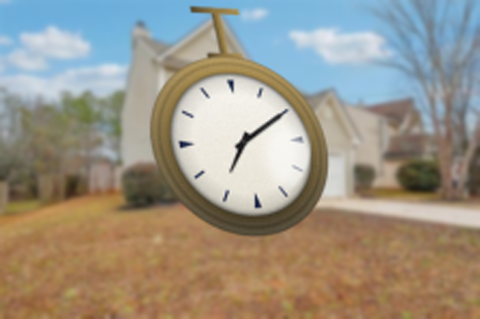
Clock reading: 7.10
